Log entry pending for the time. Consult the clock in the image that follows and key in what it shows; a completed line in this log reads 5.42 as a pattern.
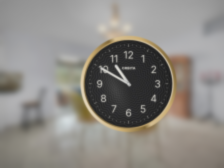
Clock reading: 10.50
